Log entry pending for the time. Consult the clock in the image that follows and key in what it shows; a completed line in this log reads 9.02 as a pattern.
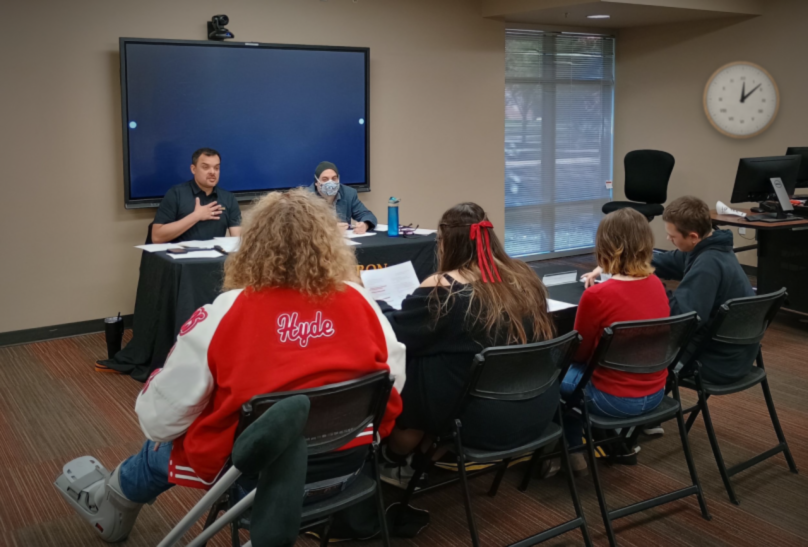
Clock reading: 12.08
